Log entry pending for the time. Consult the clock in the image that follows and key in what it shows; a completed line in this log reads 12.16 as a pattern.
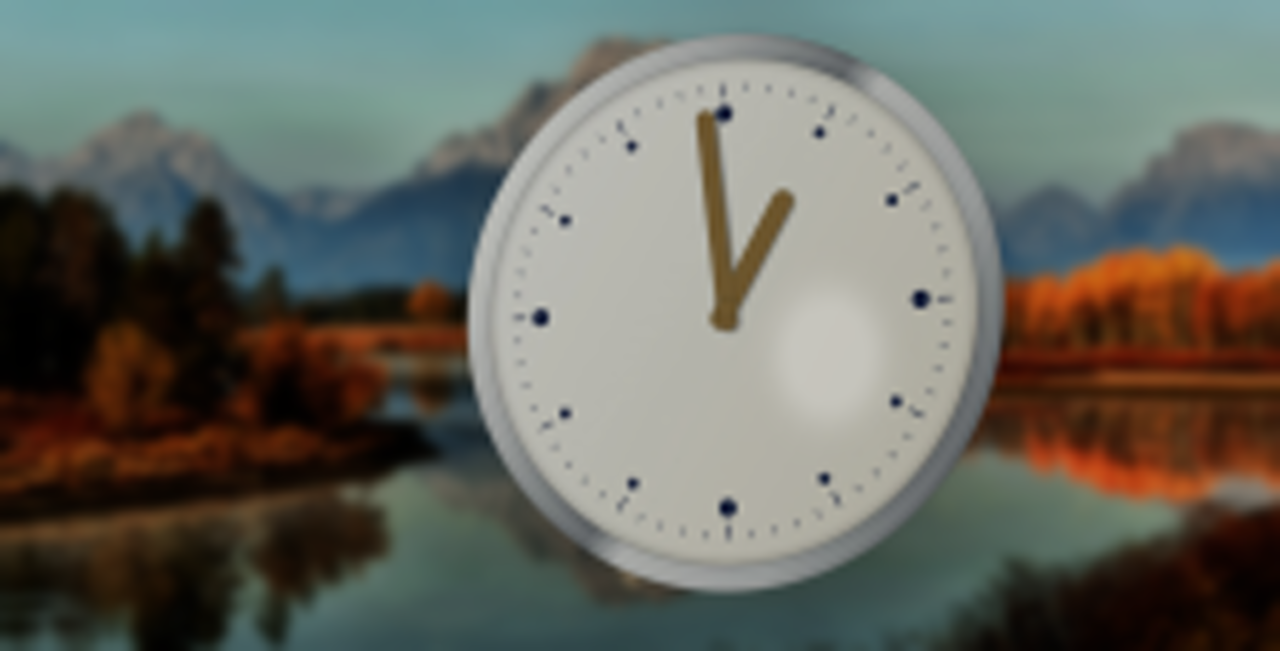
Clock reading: 12.59
